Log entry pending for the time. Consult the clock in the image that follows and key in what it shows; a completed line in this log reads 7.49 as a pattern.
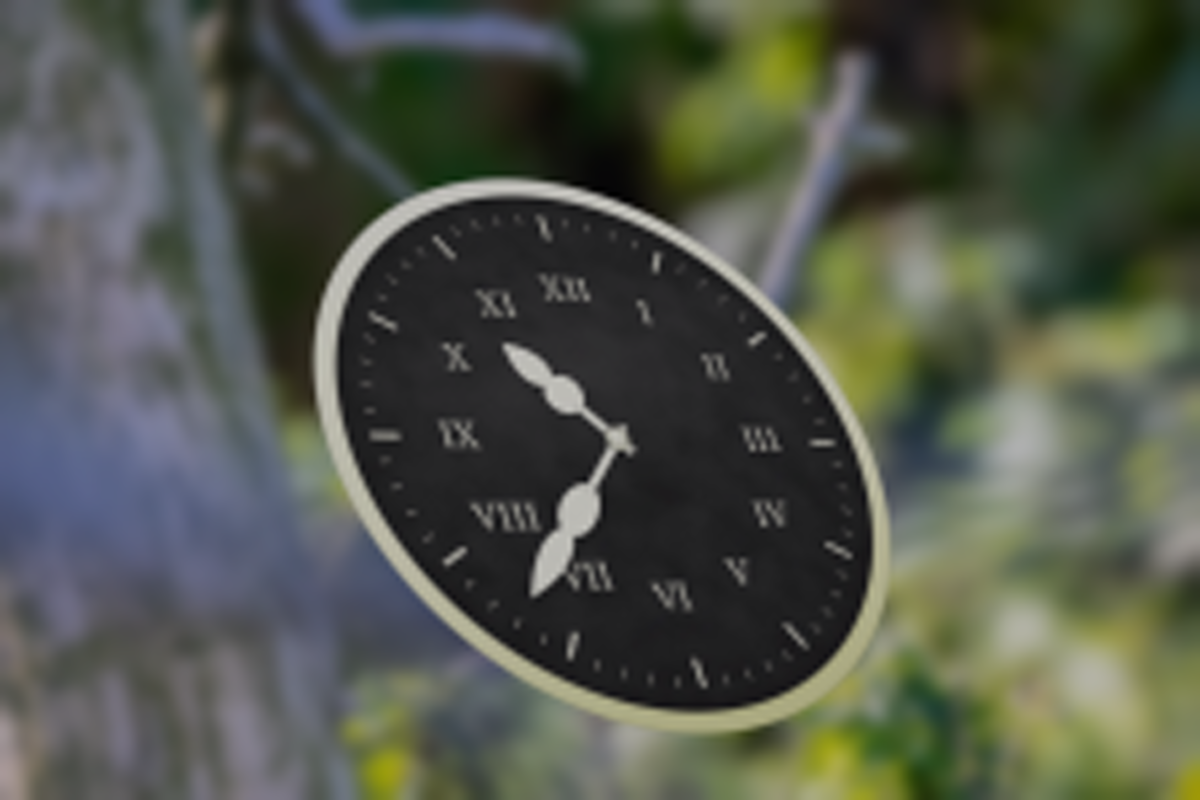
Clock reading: 10.37
